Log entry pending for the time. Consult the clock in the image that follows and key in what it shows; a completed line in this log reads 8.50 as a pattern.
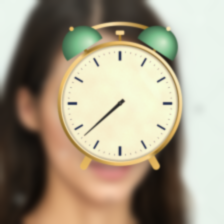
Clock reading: 7.38
